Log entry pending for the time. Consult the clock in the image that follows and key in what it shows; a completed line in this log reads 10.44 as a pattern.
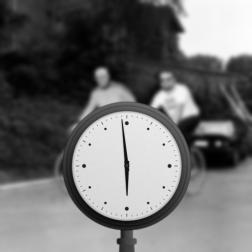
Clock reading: 5.59
